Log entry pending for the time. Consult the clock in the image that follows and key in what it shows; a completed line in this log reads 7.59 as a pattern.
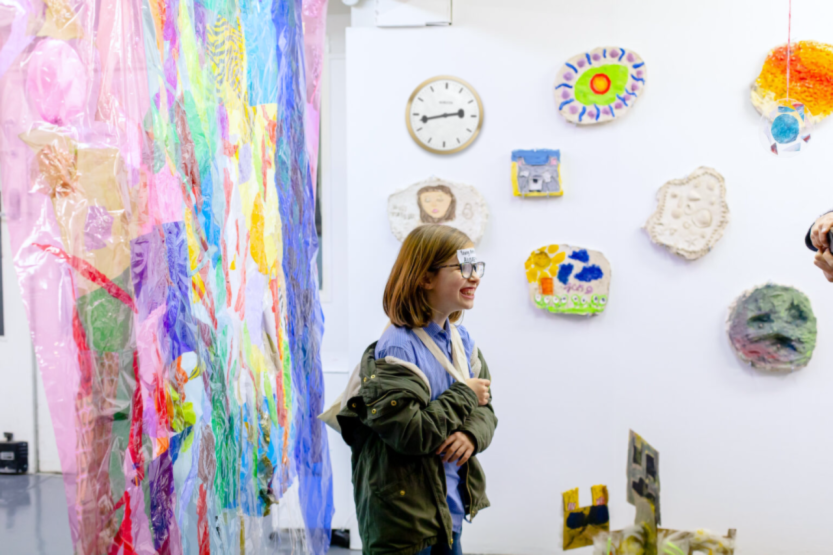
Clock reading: 2.43
